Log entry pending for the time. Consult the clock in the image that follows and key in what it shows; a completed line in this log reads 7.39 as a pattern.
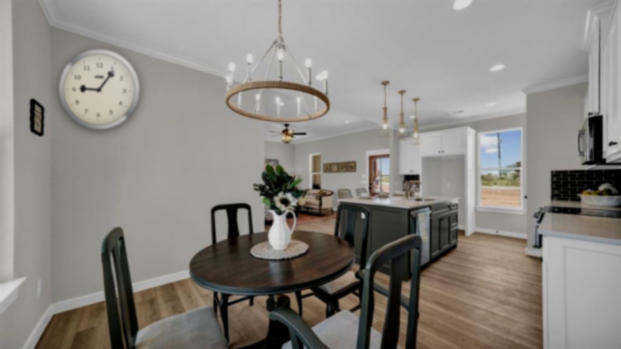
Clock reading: 9.06
